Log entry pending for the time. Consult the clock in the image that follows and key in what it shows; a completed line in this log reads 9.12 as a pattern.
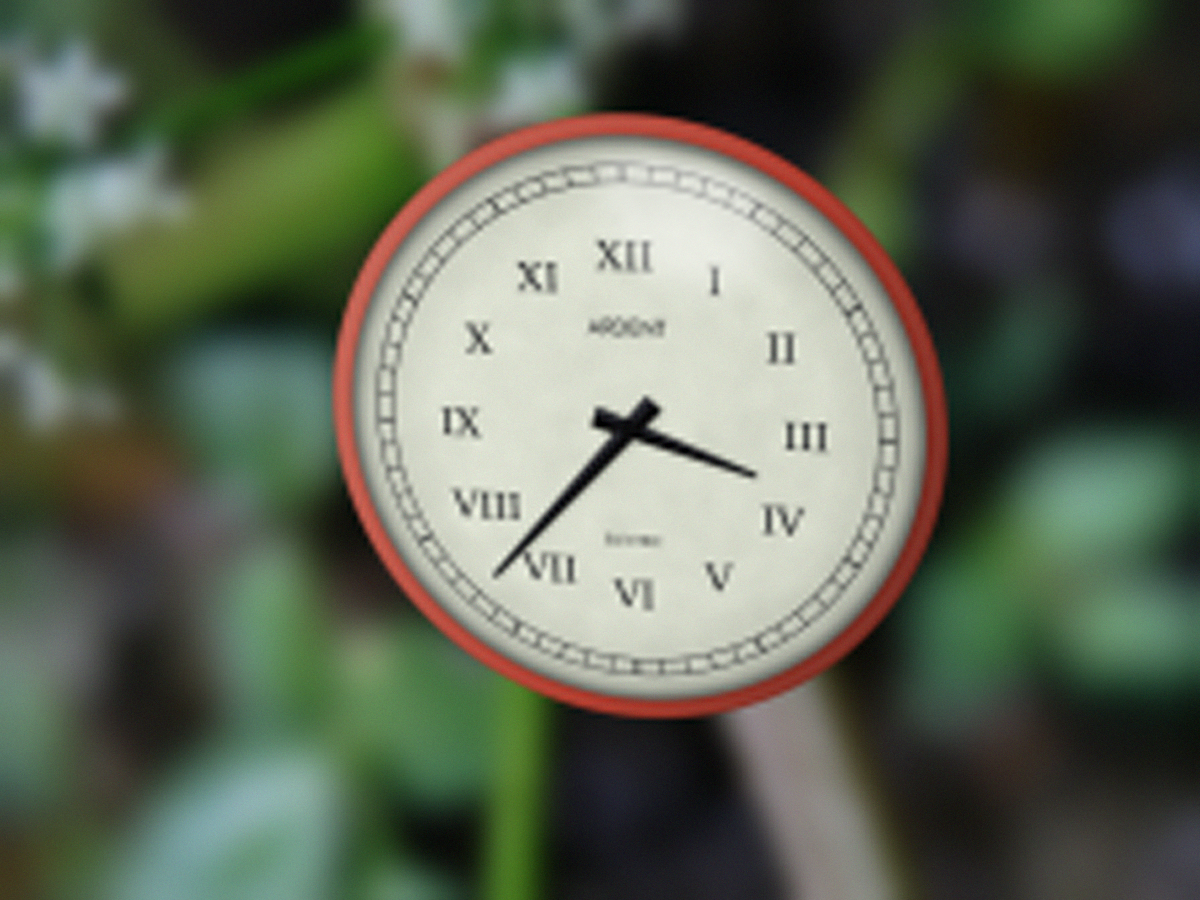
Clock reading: 3.37
